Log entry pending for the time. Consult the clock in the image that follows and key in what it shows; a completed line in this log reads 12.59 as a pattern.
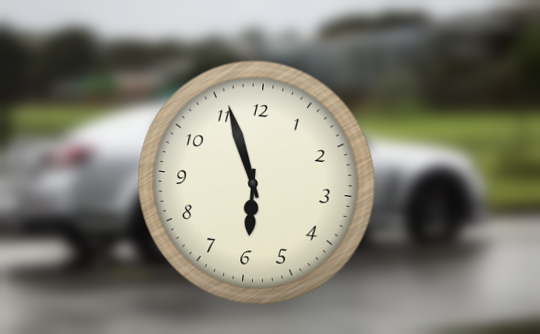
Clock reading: 5.56
